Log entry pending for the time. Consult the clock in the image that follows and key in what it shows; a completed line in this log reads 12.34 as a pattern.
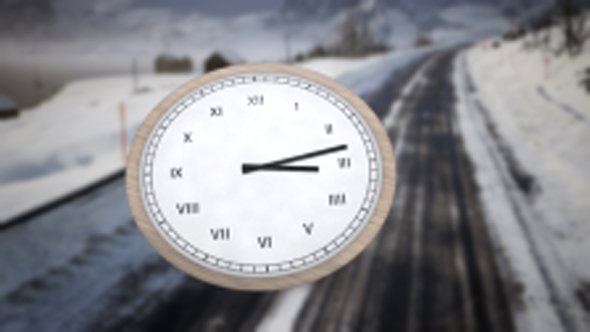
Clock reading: 3.13
